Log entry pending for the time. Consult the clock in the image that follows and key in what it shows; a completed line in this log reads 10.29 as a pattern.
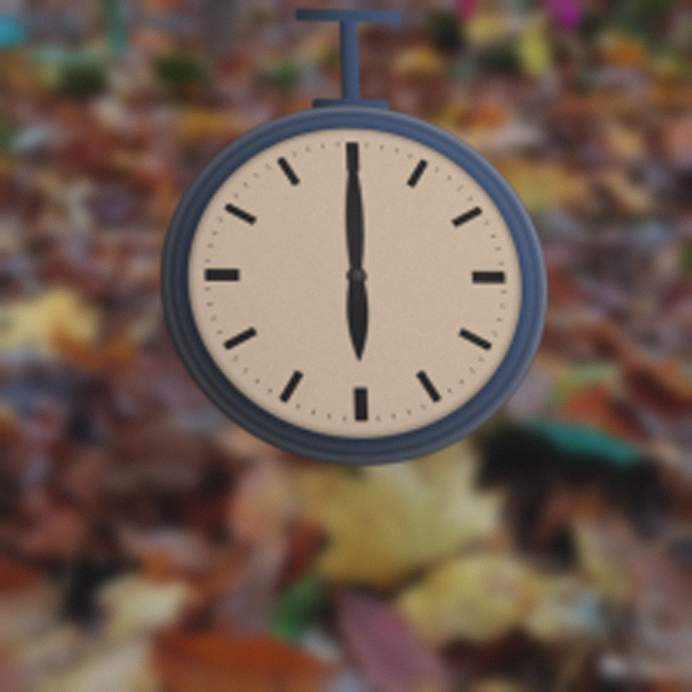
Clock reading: 6.00
